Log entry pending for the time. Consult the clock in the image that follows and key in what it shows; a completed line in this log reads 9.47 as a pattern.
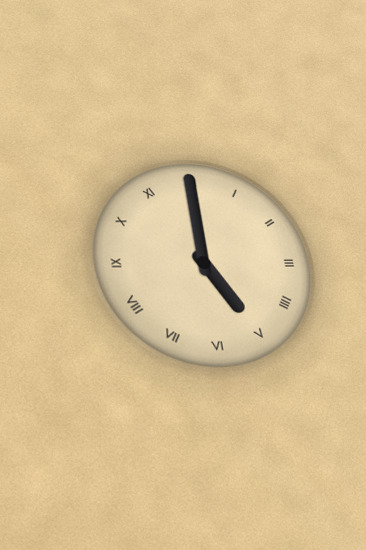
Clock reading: 5.00
